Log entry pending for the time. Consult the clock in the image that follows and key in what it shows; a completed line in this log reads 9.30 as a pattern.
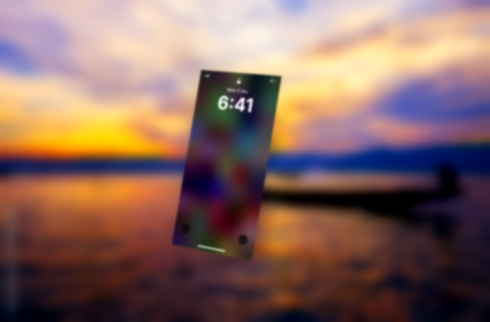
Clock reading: 6.41
